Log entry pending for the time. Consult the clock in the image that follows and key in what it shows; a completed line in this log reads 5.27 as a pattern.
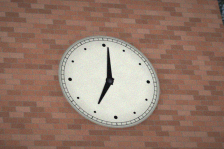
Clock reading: 7.01
